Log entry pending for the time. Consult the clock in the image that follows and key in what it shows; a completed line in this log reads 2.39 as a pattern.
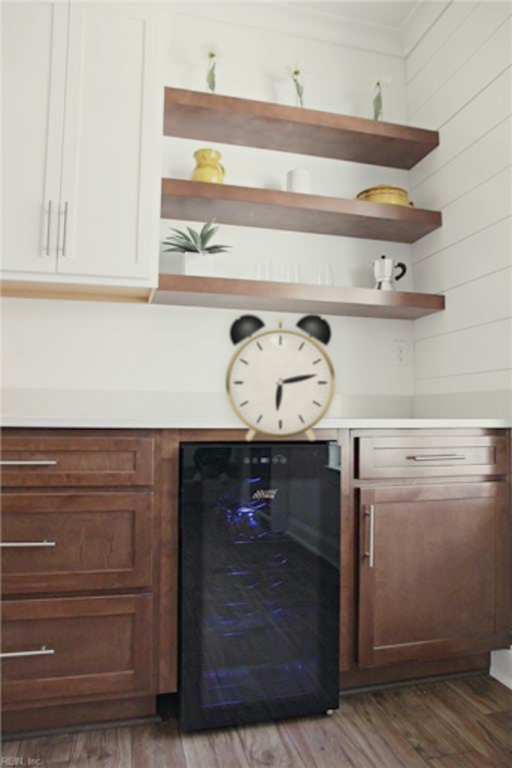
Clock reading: 6.13
